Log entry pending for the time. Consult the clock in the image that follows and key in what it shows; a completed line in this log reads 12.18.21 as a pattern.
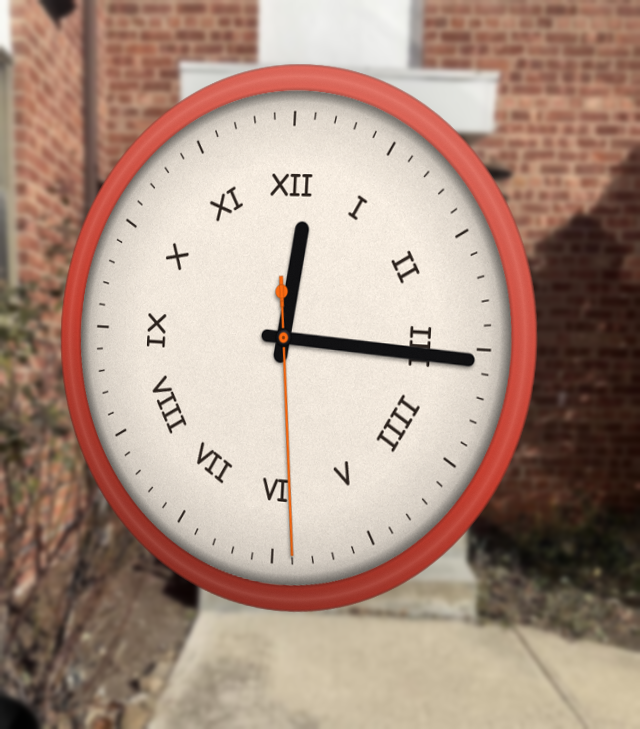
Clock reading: 12.15.29
